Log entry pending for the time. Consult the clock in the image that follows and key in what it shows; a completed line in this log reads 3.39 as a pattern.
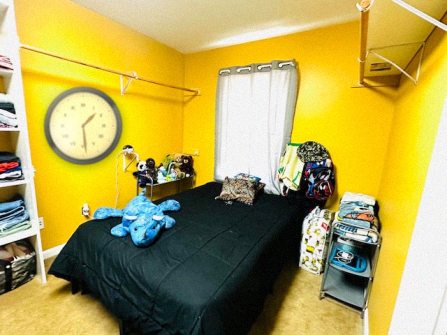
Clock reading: 1.29
